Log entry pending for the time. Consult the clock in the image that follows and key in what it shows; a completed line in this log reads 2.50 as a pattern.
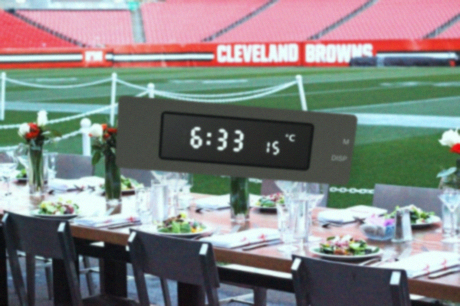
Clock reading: 6.33
